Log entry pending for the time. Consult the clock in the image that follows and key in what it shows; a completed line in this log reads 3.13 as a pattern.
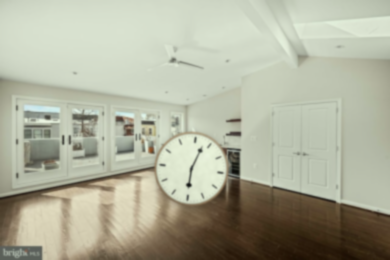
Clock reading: 6.03
